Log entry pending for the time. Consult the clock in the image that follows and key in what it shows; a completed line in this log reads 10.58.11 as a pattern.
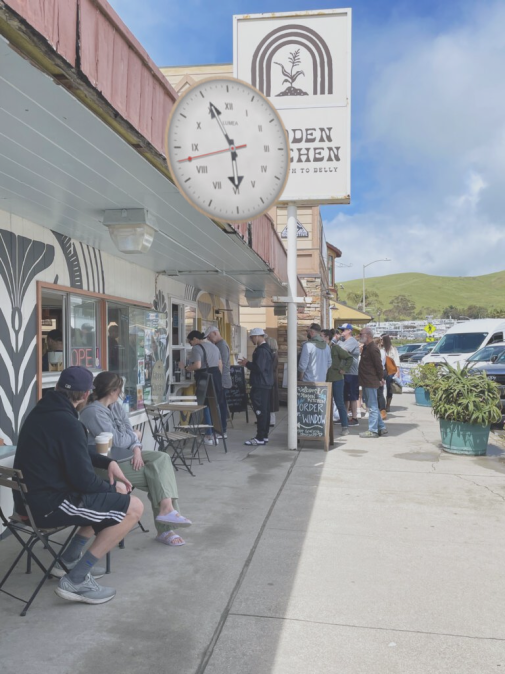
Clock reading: 5.55.43
